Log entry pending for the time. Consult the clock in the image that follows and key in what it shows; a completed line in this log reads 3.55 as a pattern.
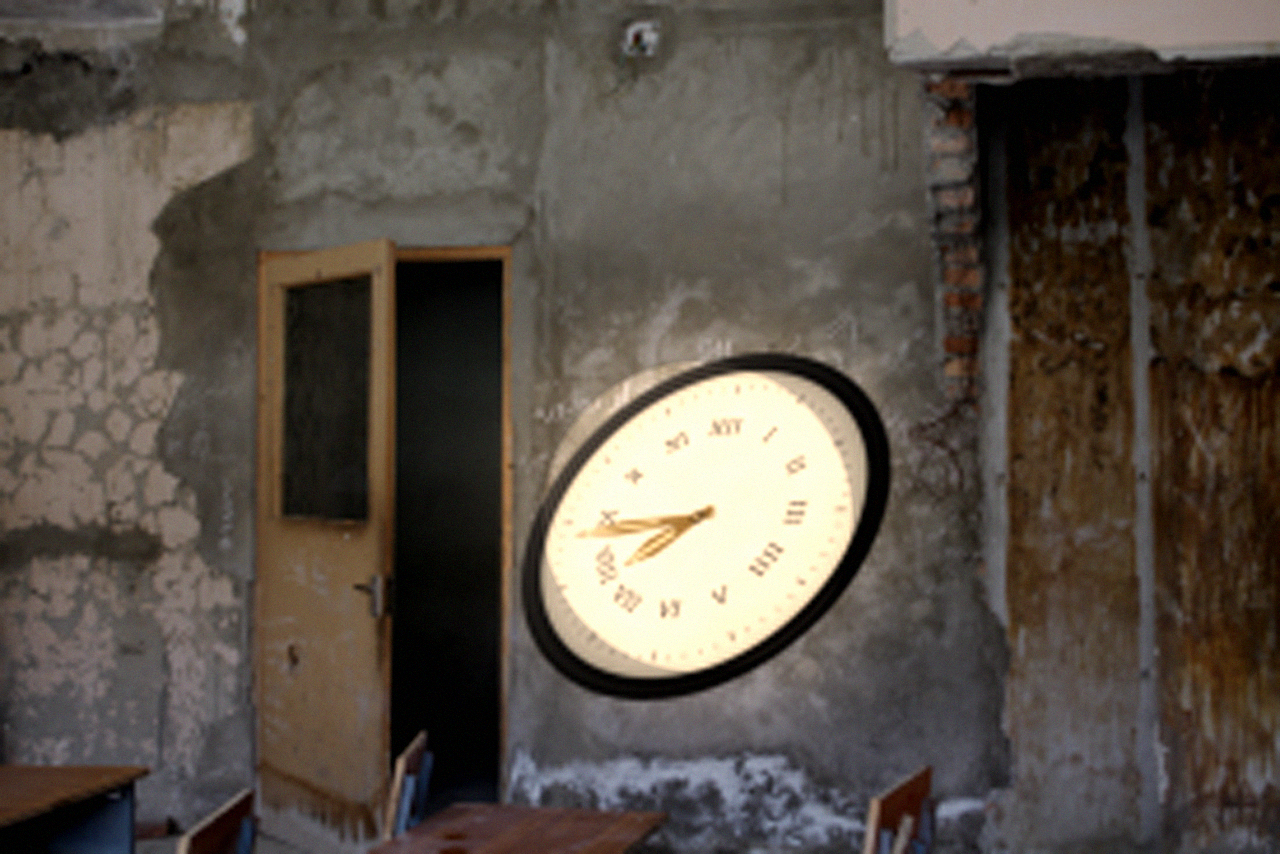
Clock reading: 7.44
